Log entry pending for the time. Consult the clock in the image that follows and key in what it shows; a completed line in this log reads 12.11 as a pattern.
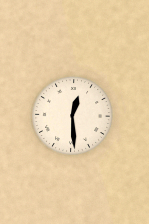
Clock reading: 12.29
